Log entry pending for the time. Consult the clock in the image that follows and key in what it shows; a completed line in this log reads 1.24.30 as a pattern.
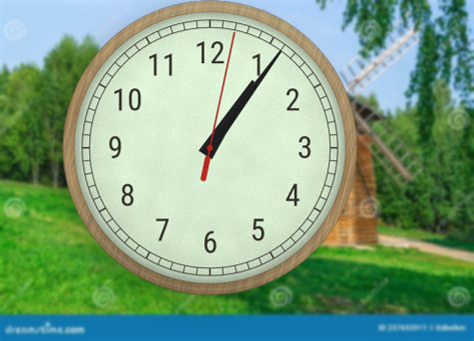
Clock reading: 1.06.02
